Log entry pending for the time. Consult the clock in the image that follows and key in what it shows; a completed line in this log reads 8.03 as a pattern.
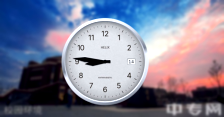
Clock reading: 8.46
